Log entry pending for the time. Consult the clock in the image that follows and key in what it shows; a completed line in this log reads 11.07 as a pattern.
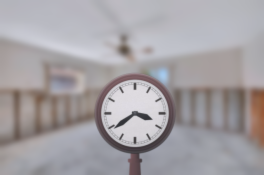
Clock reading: 3.39
